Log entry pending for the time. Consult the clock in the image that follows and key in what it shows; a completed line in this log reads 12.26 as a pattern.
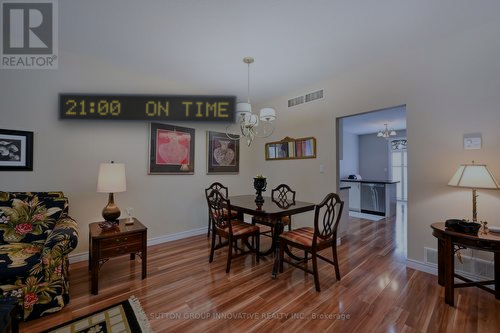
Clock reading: 21.00
